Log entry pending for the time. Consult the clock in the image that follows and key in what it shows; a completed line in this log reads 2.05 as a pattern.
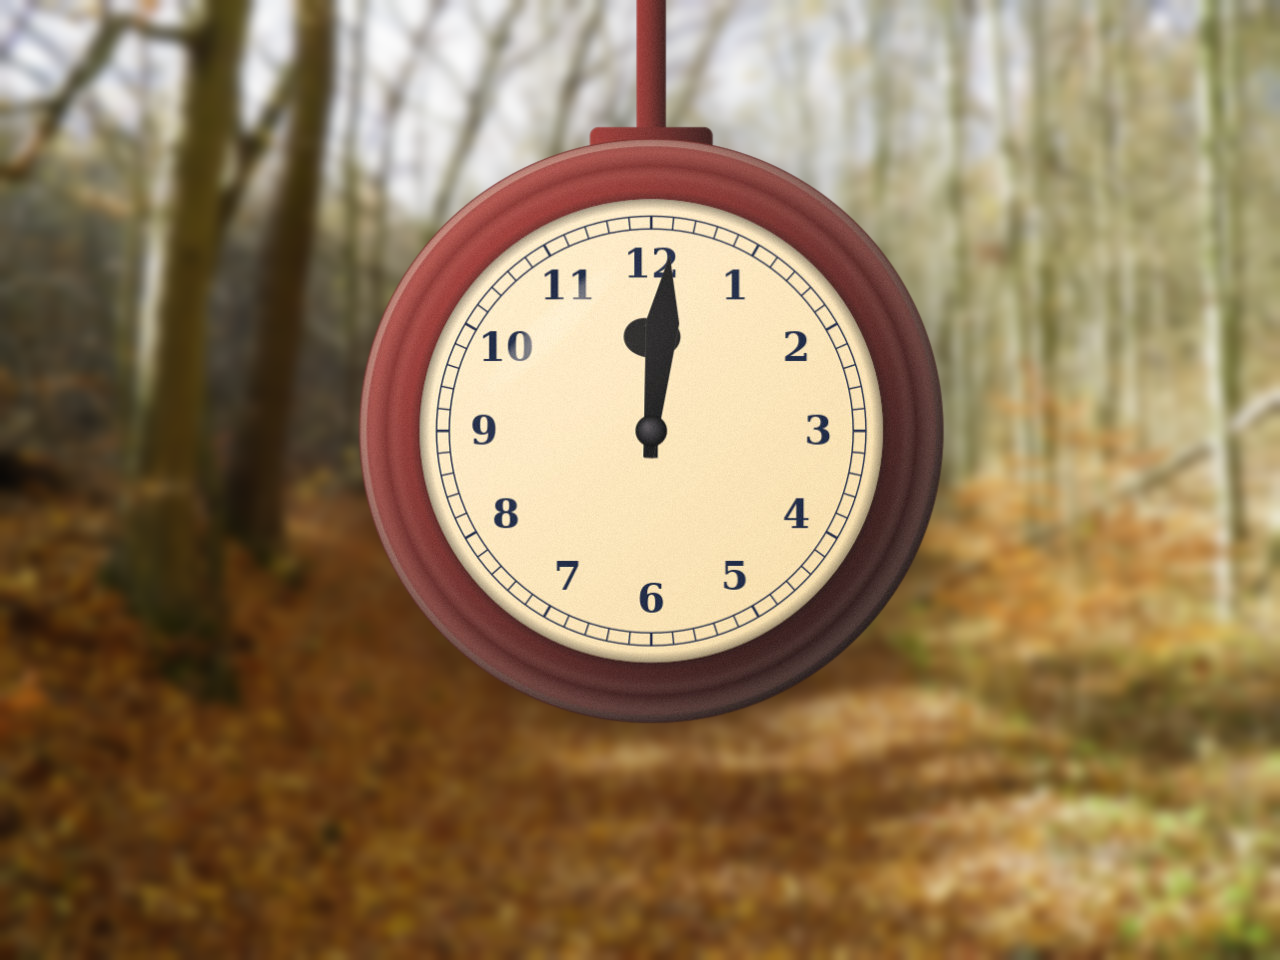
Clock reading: 12.01
